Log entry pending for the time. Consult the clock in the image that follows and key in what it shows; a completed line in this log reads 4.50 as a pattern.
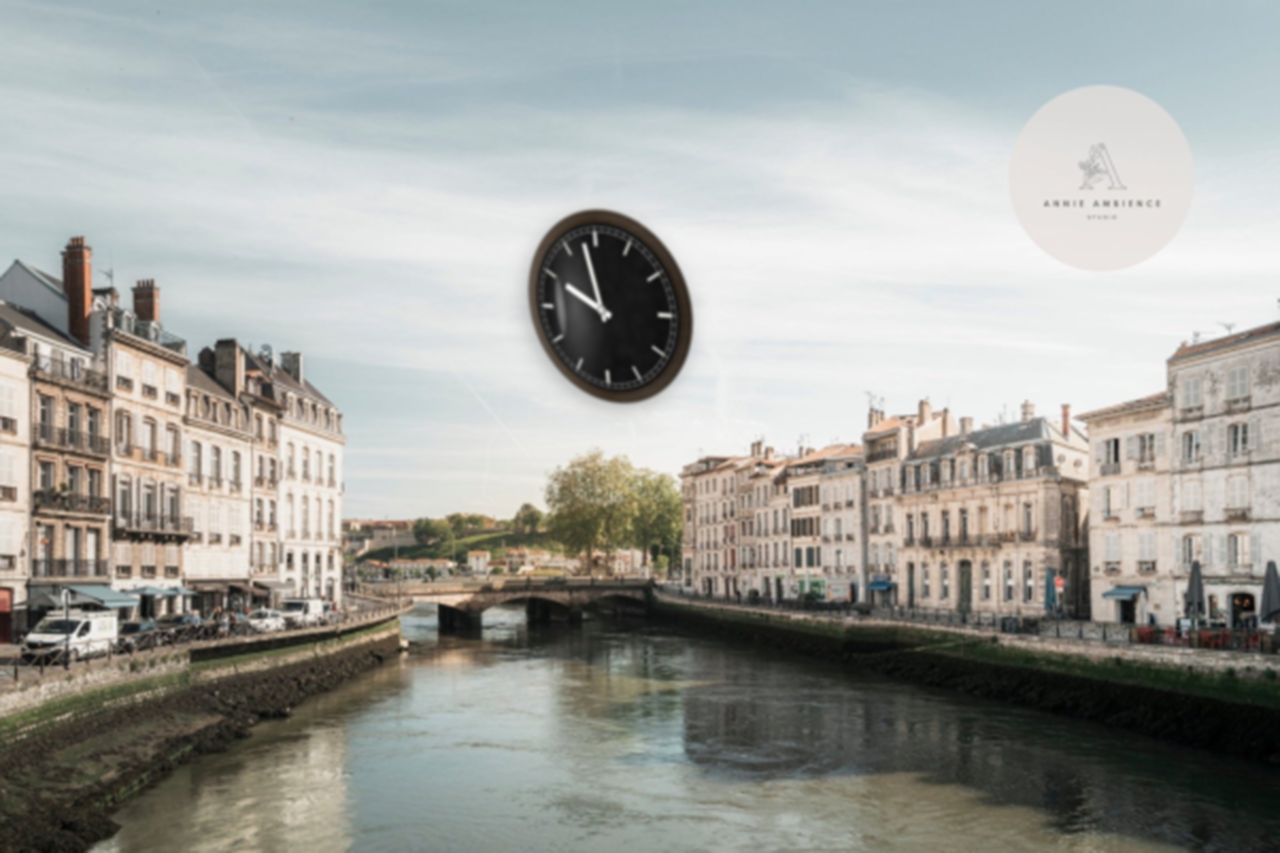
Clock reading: 9.58
